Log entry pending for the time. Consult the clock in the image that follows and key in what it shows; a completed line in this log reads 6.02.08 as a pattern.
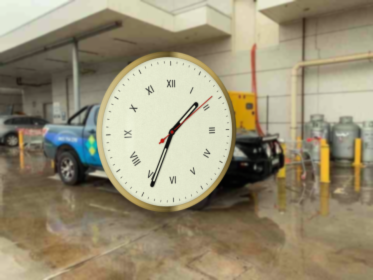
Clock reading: 1.34.09
